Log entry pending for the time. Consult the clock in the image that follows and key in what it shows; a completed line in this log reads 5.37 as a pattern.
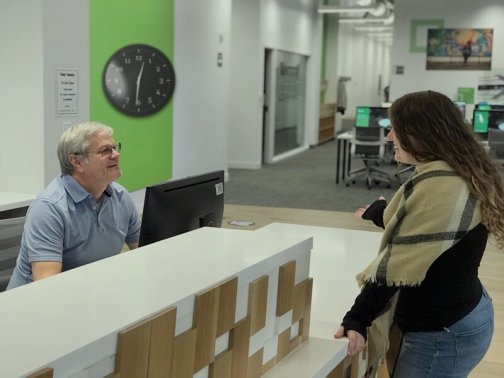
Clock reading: 12.31
